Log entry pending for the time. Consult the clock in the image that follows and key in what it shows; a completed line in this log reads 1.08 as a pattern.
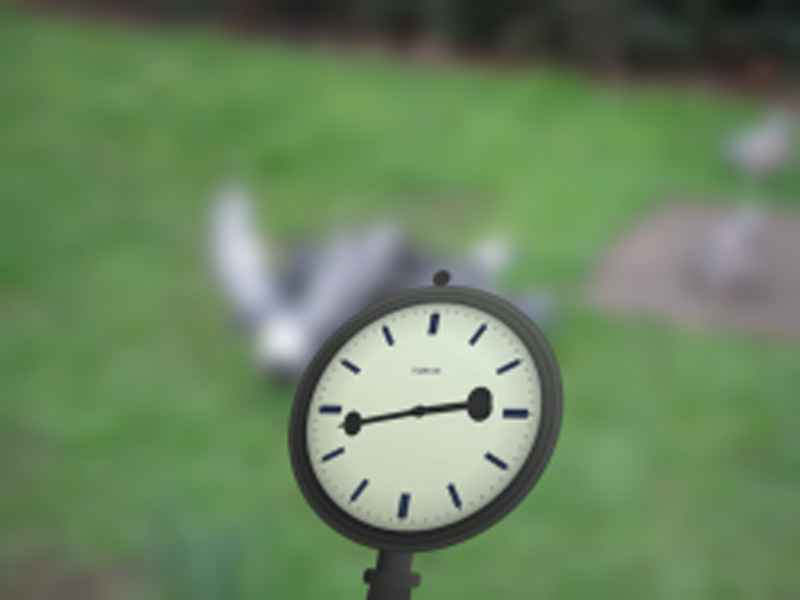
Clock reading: 2.43
